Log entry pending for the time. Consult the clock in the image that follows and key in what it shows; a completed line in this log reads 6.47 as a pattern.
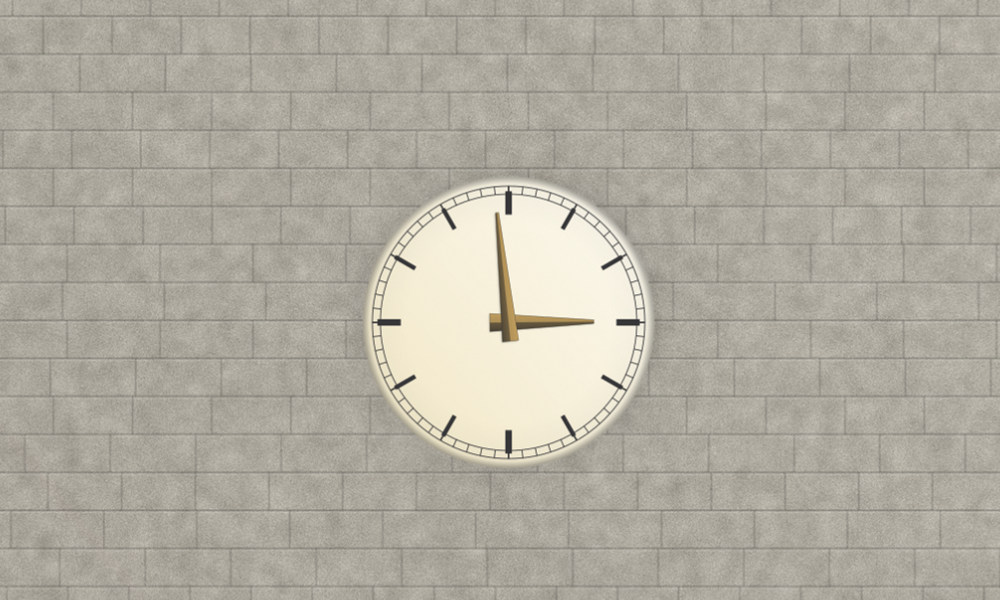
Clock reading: 2.59
